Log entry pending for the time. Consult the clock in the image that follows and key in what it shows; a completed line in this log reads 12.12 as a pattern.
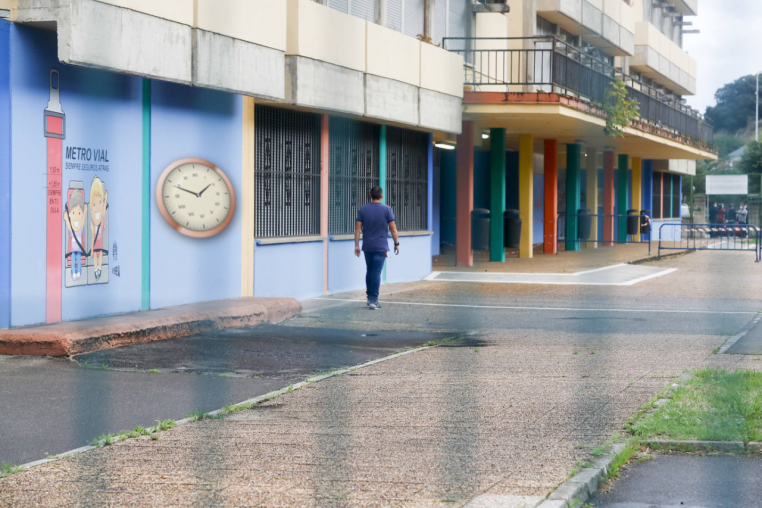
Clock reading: 1.49
